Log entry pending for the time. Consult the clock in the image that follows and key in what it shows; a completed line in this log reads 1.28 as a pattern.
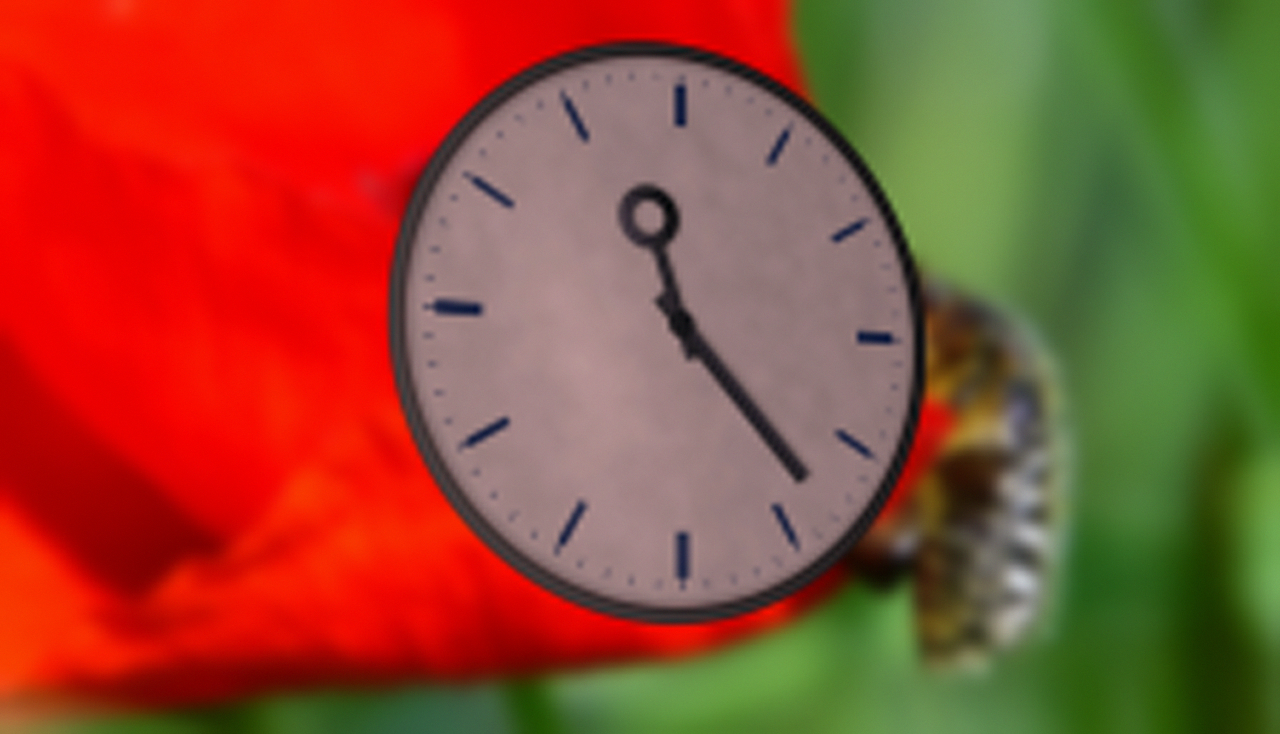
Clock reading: 11.23
